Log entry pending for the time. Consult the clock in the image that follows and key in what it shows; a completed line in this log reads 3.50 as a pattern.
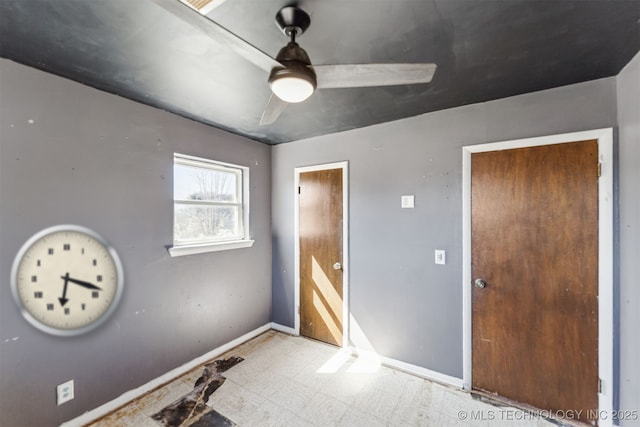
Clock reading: 6.18
